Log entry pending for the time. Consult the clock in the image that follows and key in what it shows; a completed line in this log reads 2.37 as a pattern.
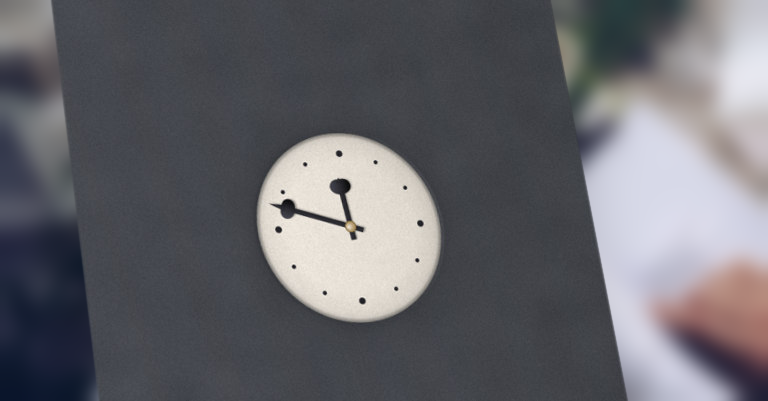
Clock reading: 11.48
